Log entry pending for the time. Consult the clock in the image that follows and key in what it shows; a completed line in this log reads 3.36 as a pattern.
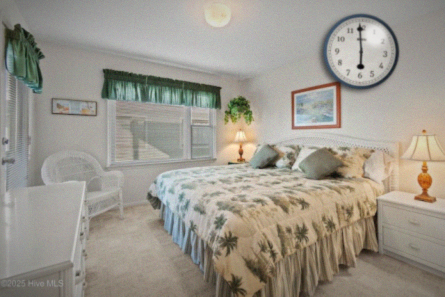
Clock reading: 5.59
